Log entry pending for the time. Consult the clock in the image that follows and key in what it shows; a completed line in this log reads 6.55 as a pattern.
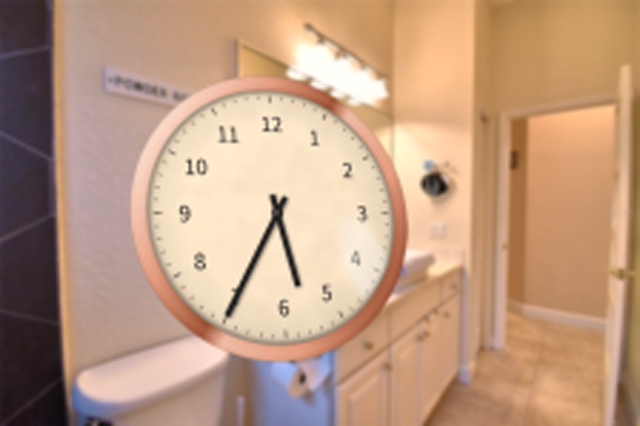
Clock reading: 5.35
